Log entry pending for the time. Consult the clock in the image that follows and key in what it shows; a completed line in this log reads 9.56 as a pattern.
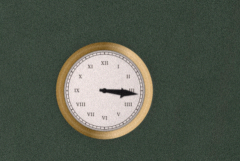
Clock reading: 3.16
